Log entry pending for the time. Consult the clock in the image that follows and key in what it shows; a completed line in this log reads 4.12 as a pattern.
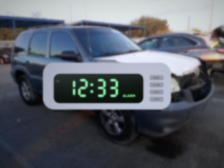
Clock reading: 12.33
